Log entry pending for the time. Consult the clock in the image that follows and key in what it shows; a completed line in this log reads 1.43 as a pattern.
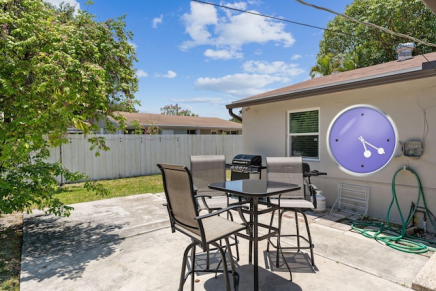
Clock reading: 5.20
